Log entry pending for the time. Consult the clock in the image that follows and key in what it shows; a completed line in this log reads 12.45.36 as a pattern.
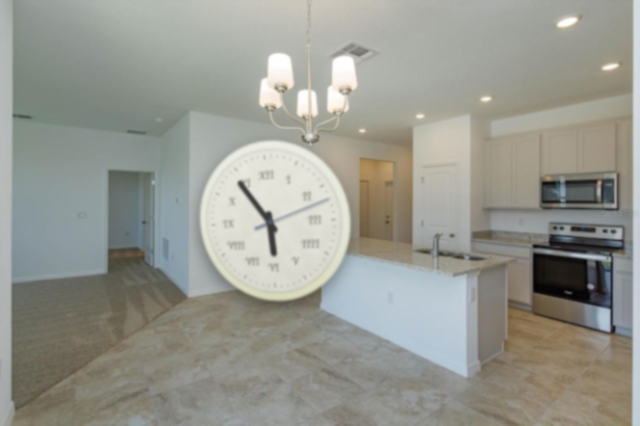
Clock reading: 5.54.12
